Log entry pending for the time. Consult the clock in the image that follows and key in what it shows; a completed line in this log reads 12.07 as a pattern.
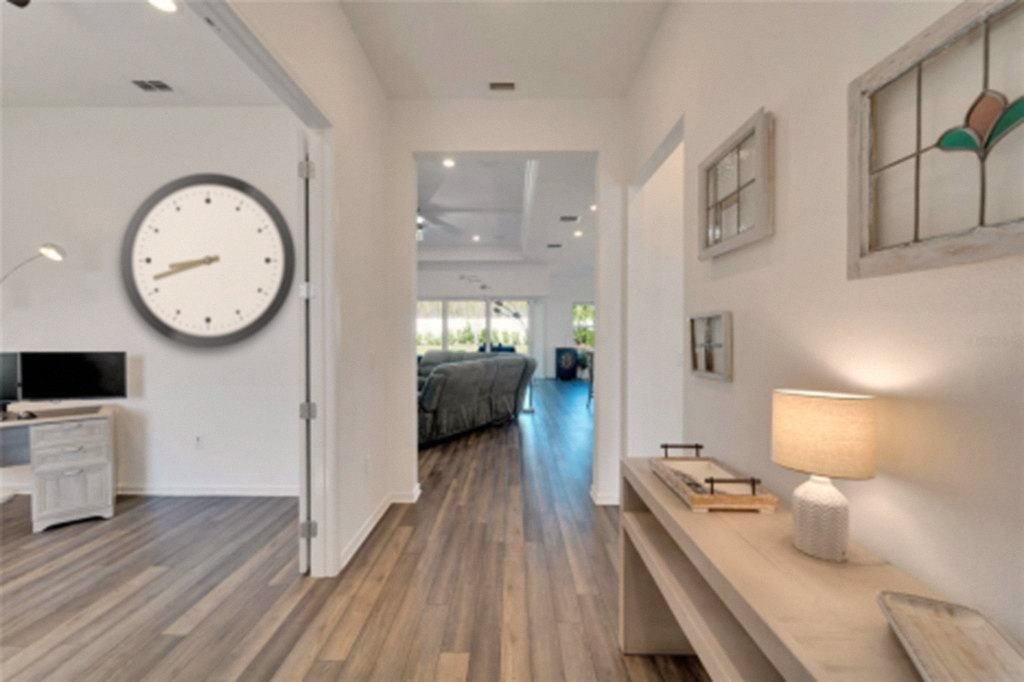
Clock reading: 8.42
